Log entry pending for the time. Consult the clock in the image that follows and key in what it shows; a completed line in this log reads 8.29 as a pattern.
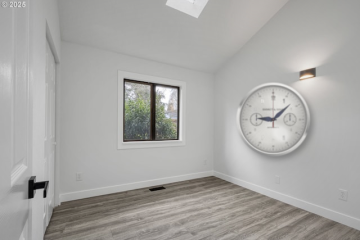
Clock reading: 9.08
